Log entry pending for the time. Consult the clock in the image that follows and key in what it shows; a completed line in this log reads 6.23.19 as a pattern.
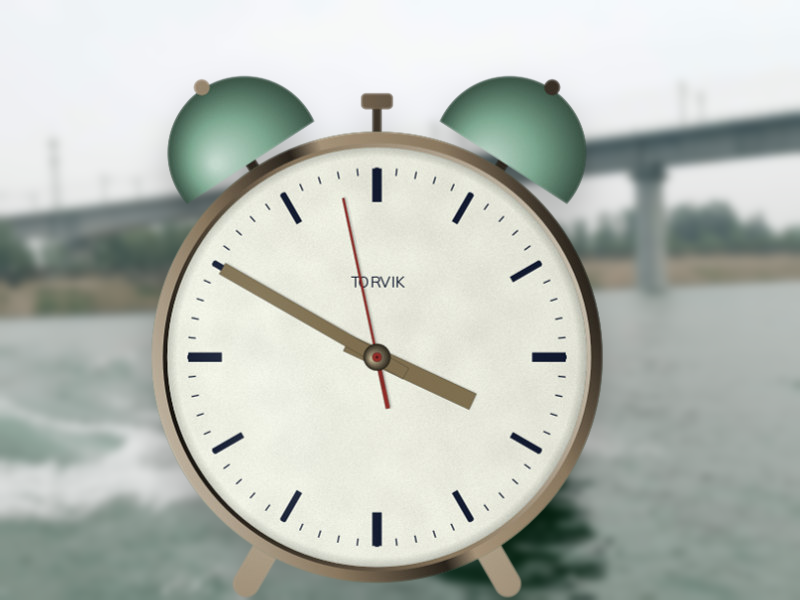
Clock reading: 3.49.58
